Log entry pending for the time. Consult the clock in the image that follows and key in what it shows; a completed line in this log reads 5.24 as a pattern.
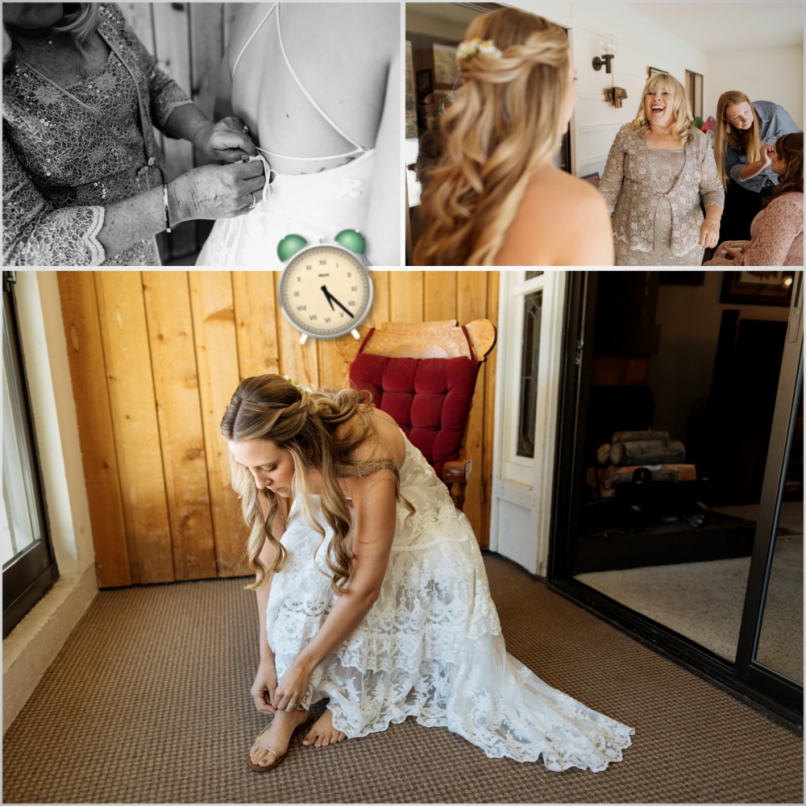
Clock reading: 5.23
